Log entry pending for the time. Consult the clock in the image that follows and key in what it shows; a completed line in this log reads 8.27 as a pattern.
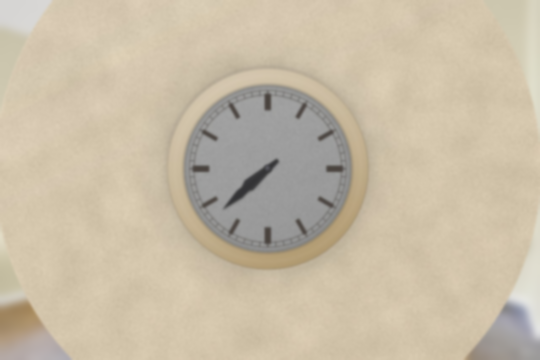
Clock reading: 7.38
